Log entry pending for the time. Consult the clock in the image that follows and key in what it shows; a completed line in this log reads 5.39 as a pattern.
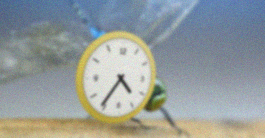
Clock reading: 4.36
